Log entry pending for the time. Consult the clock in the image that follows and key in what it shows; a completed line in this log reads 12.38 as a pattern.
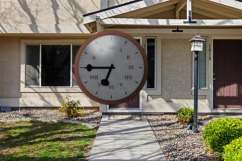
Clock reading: 6.45
